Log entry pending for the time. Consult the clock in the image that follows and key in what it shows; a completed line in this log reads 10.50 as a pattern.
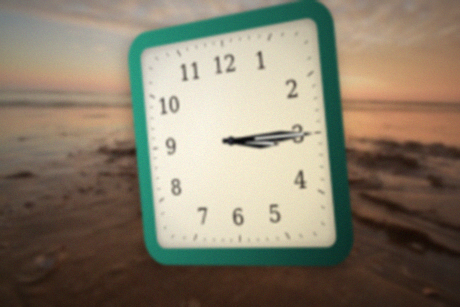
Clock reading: 3.15
